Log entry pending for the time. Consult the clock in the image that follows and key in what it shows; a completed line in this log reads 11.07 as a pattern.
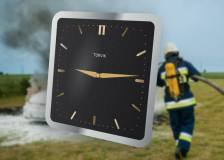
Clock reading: 9.14
